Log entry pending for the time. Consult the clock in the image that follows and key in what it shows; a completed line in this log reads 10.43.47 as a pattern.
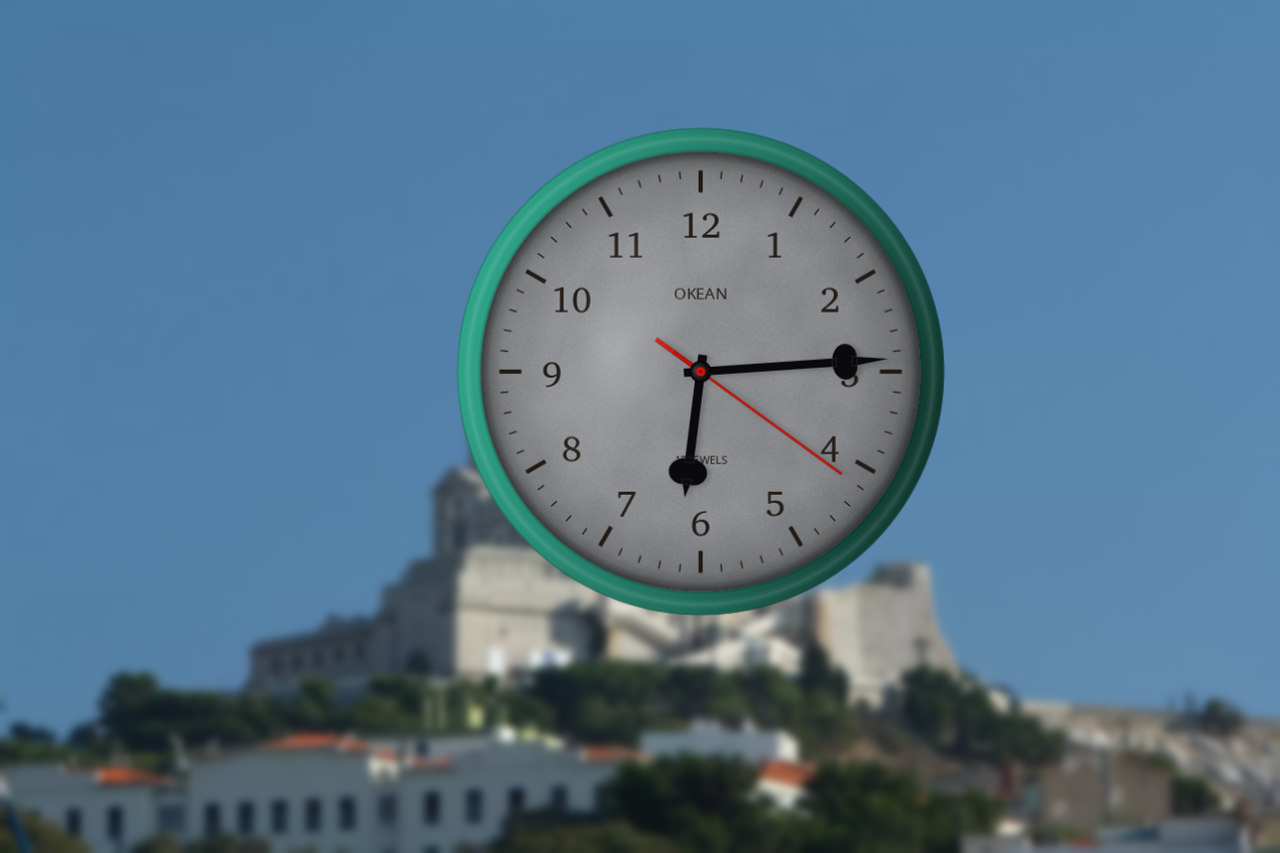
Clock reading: 6.14.21
